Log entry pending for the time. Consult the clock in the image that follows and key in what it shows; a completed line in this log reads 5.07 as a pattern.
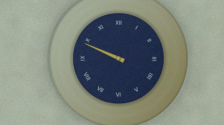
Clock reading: 9.49
